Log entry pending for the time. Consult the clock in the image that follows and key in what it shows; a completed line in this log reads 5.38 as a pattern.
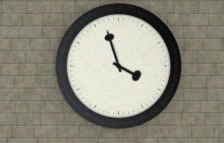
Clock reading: 3.57
